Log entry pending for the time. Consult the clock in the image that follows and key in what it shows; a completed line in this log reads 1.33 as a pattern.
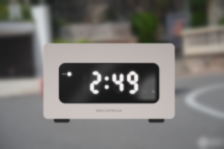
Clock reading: 2.49
